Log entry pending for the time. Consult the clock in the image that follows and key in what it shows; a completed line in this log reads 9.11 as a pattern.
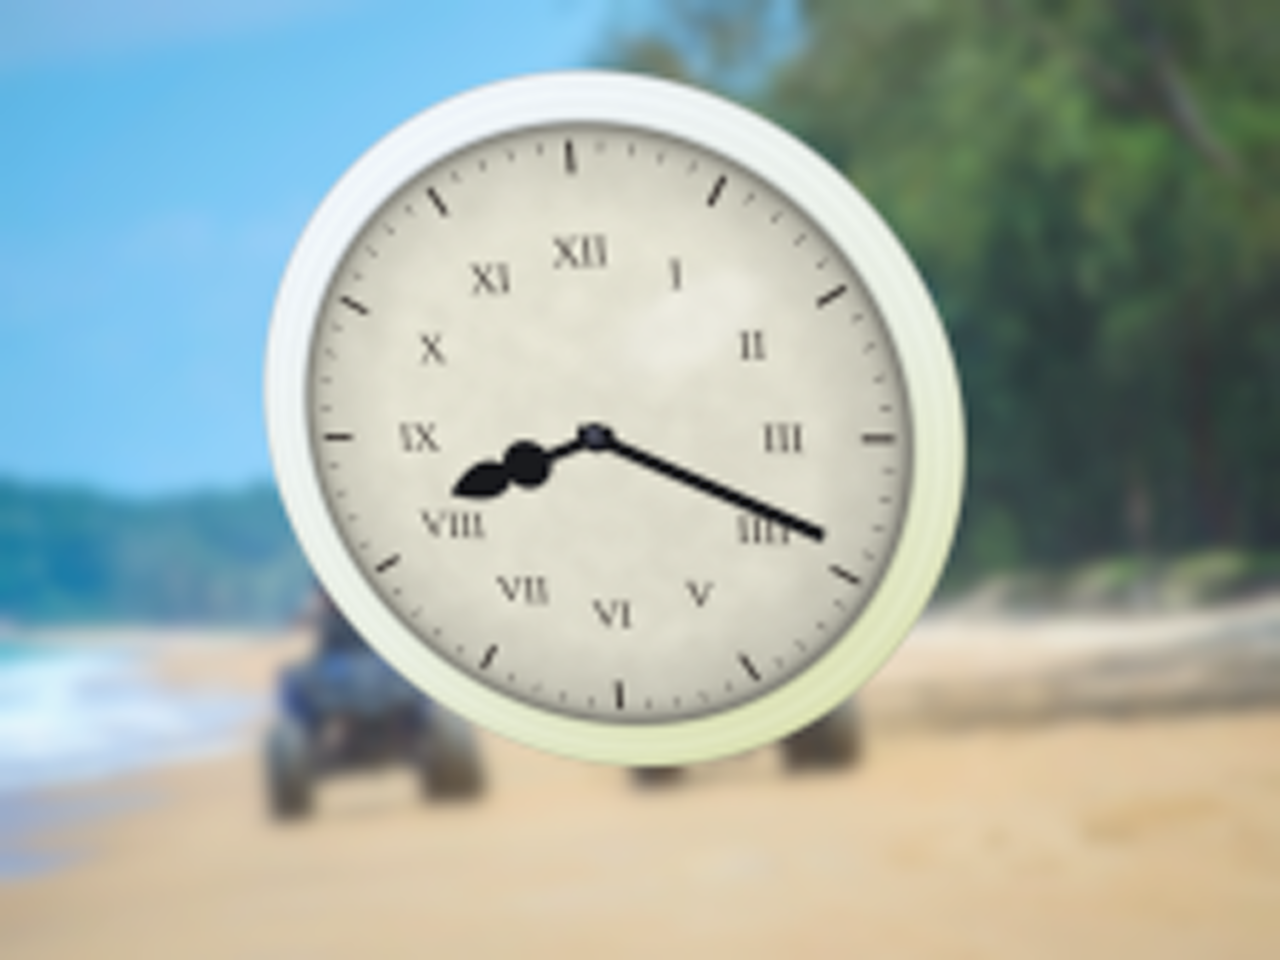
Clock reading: 8.19
